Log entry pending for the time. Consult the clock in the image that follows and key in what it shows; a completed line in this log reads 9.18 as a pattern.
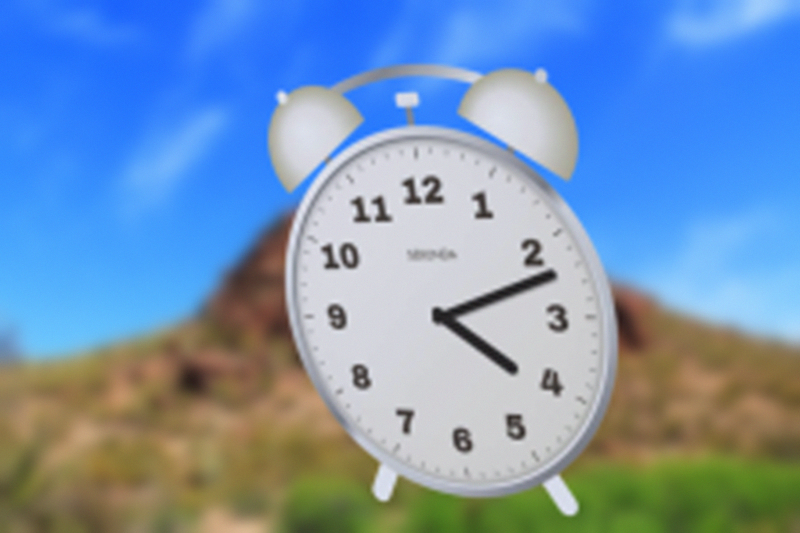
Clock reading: 4.12
